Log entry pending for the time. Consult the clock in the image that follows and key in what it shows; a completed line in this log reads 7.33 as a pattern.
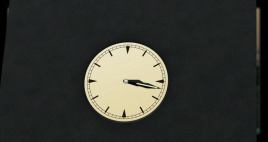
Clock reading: 3.17
